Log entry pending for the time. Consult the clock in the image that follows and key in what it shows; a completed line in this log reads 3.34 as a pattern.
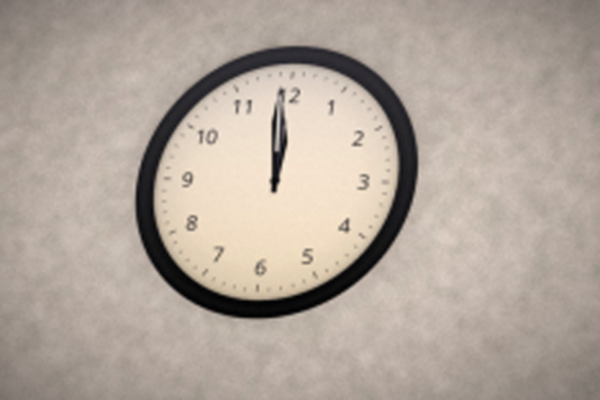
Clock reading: 11.59
